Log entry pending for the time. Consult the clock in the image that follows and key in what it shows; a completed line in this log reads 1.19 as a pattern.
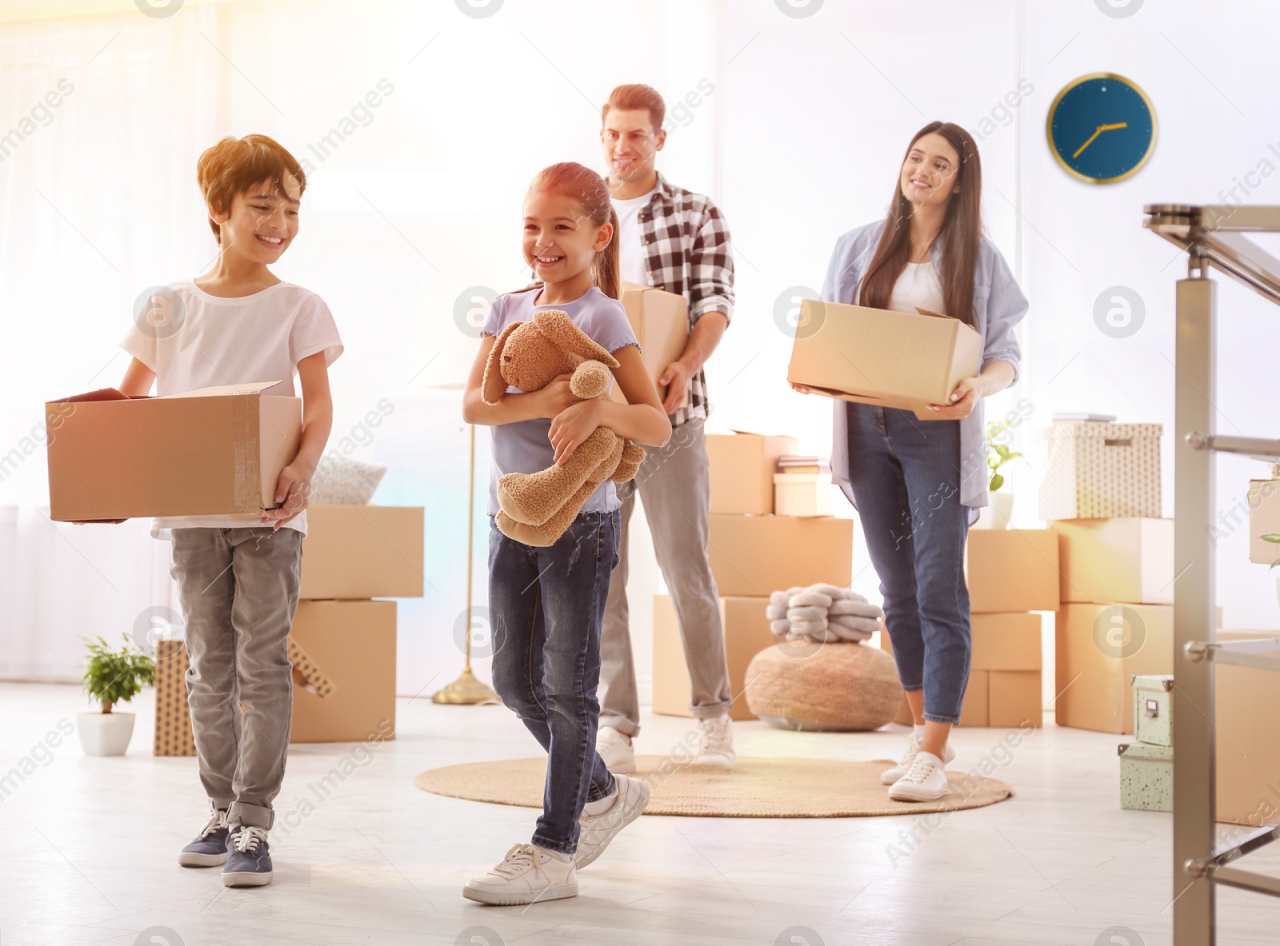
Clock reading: 2.37
